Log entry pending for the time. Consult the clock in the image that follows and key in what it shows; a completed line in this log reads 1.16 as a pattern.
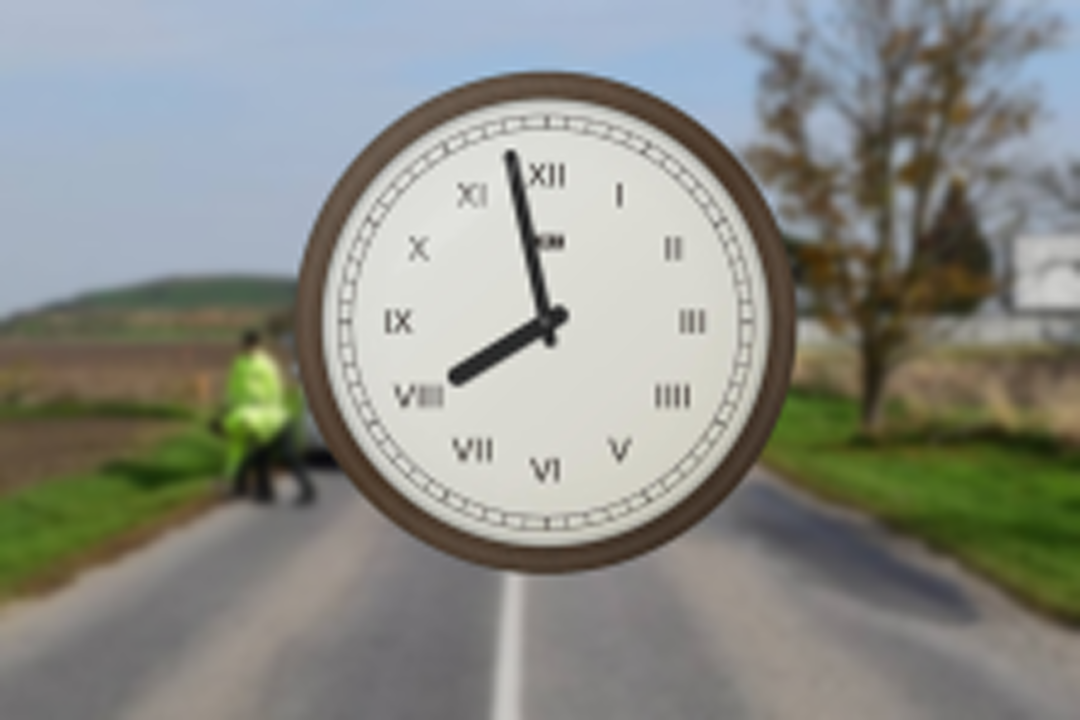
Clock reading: 7.58
